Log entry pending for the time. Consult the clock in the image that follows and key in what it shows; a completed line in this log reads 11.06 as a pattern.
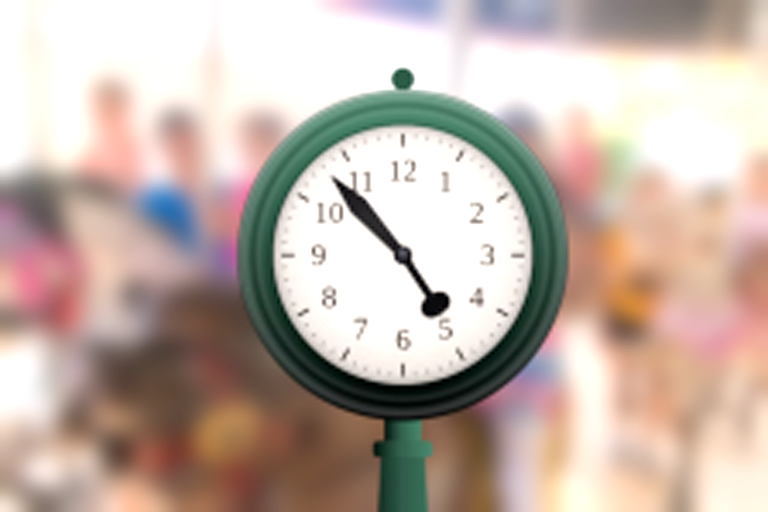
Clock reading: 4.53
